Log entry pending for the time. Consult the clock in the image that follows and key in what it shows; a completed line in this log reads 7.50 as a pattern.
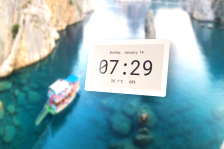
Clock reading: 7.29
